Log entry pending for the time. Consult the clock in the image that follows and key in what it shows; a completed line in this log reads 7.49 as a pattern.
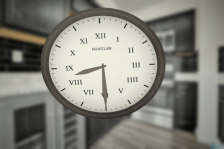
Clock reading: 8.30
